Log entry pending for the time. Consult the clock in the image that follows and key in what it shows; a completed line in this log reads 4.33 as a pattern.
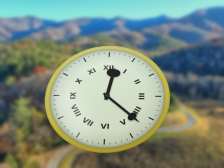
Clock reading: 12.22
